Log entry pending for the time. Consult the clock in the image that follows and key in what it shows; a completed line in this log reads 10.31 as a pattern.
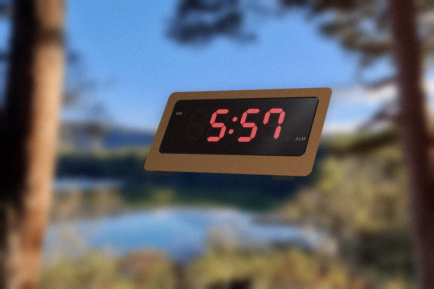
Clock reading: 5.57
